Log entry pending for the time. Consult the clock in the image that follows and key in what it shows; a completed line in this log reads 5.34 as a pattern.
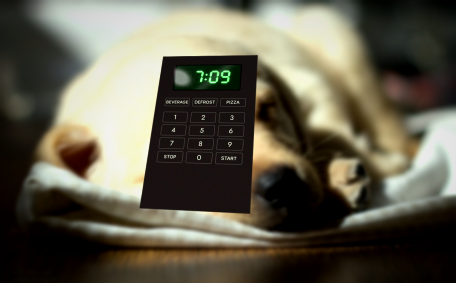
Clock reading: 7.09
